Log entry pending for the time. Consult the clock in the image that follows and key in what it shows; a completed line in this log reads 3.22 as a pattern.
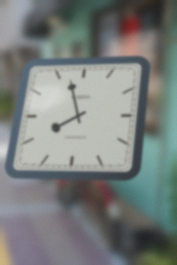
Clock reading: 7.57
